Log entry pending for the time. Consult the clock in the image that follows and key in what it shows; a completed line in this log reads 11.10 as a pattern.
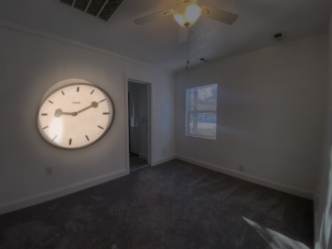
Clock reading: 9.10
